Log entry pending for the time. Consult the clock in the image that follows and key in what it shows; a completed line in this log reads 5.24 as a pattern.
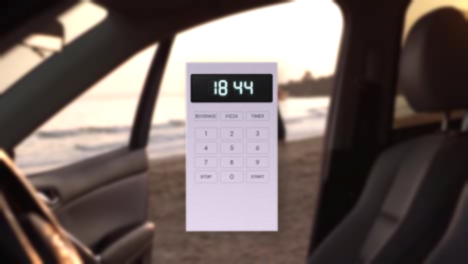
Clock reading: 18.44
